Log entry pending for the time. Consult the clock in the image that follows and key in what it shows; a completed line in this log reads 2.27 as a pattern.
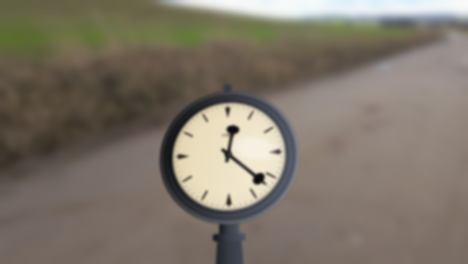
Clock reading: 12.22
